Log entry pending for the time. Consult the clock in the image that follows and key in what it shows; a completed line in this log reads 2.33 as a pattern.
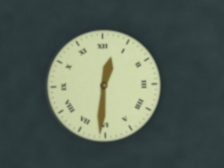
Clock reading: 12.31
